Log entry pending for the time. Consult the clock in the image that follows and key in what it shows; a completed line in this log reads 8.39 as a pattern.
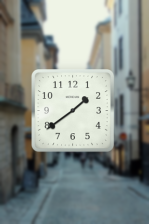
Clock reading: 1.39
